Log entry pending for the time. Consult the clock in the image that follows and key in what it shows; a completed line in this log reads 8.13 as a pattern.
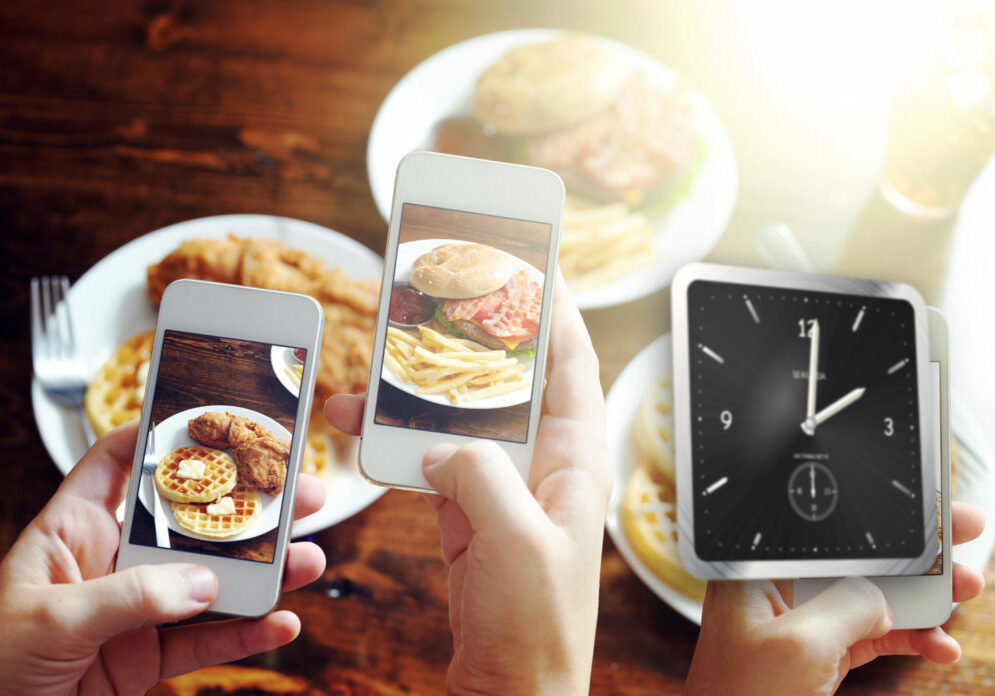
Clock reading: 2.01
